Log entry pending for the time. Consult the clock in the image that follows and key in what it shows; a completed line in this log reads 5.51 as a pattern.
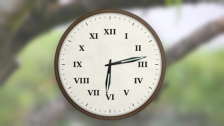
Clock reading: 6.13
